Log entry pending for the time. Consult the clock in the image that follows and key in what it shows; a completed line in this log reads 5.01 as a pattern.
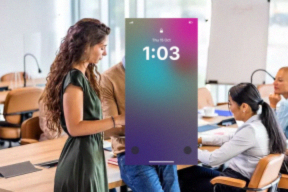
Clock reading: 1.03
